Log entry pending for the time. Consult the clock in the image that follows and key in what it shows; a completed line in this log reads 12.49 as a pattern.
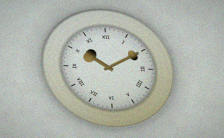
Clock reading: 10.10
